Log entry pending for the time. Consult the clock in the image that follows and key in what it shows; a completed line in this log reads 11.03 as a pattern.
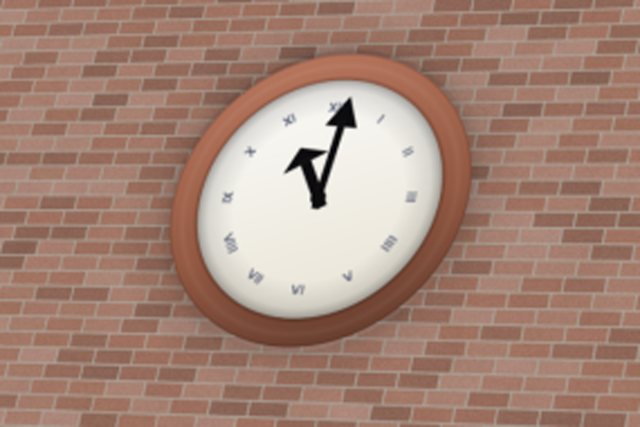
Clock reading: 11.01
